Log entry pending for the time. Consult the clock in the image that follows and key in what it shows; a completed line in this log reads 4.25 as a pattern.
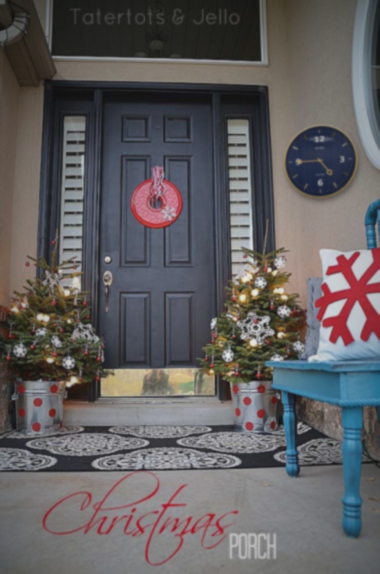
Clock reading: 4.45
